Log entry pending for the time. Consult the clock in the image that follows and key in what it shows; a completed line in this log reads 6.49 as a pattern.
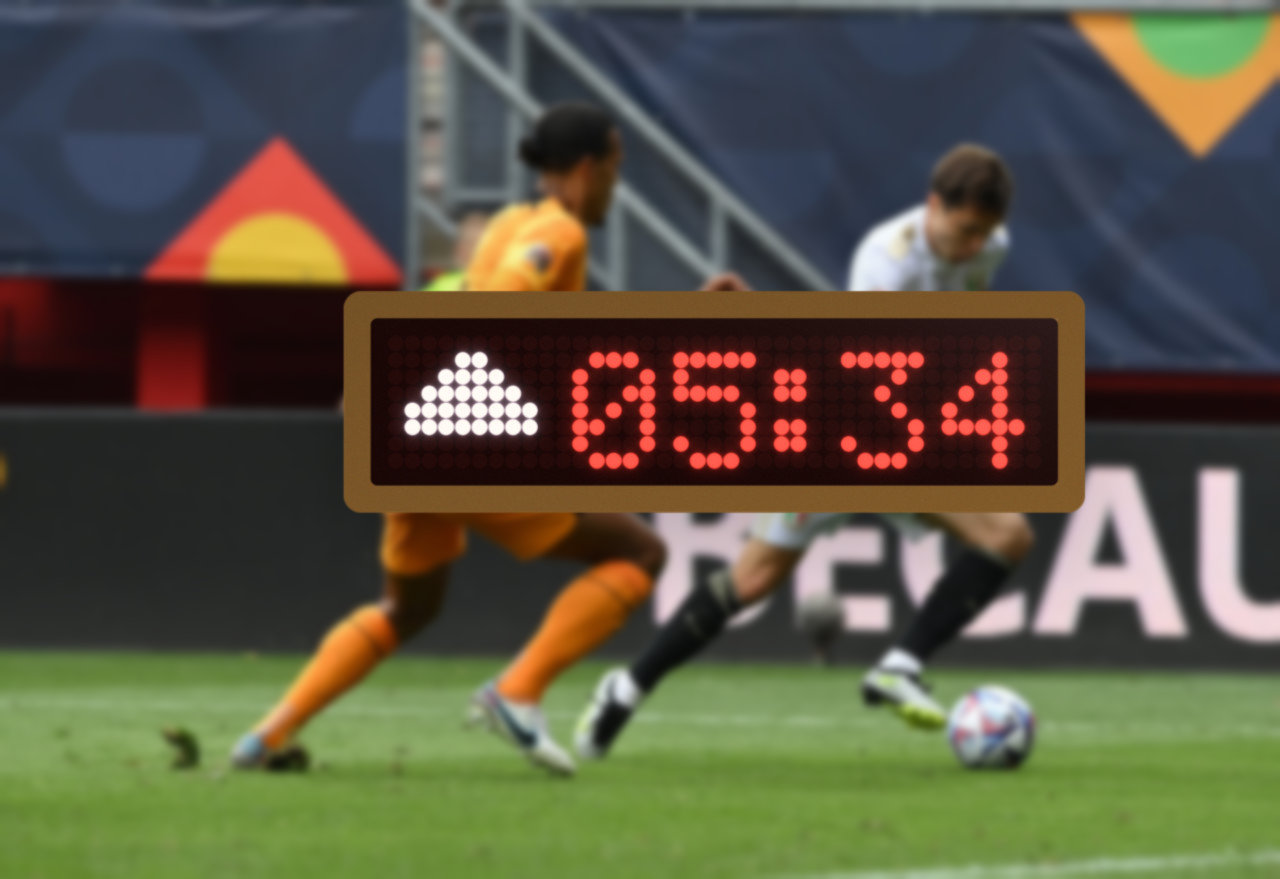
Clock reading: 5.34
